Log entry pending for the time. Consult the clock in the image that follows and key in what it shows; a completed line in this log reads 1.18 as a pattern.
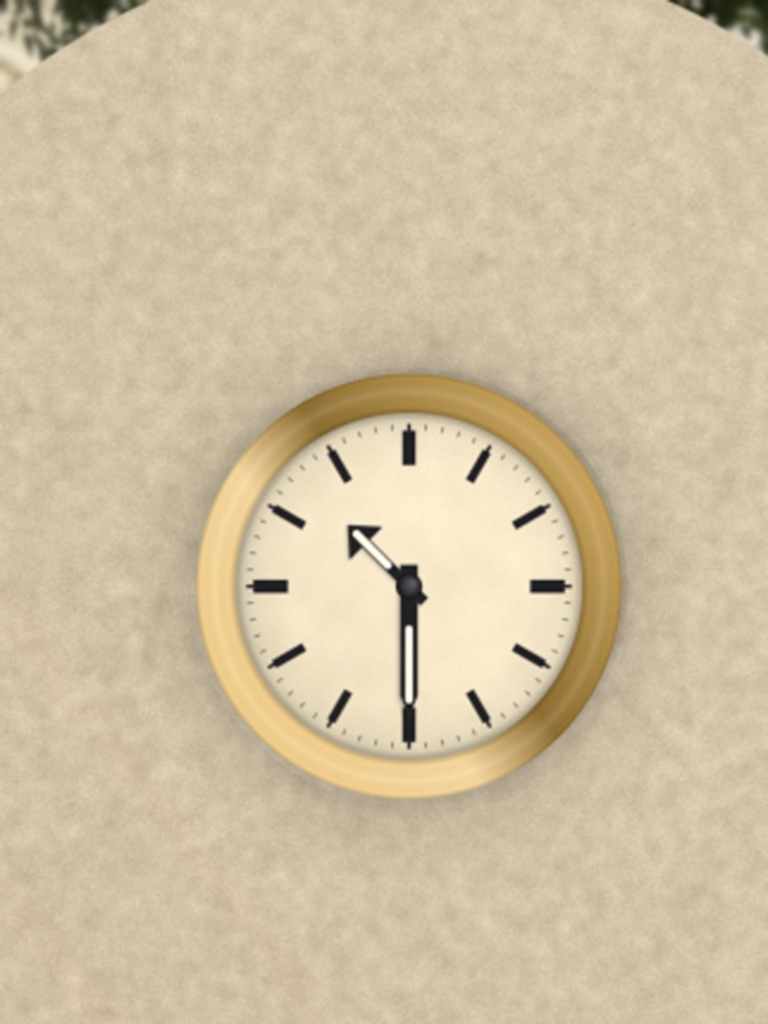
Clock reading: 10.30
